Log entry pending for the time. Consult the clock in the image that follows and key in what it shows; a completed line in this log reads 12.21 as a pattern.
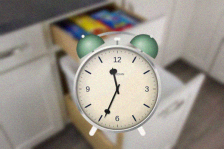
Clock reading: 11.34
